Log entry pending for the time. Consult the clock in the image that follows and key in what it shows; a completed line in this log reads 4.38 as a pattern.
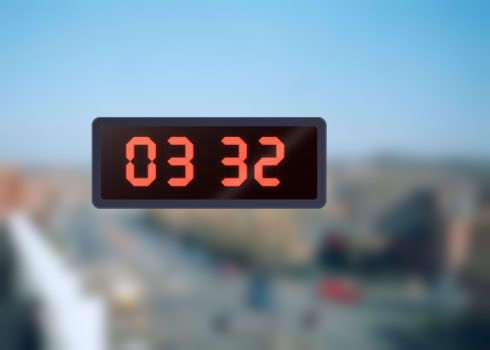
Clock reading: 3.32
